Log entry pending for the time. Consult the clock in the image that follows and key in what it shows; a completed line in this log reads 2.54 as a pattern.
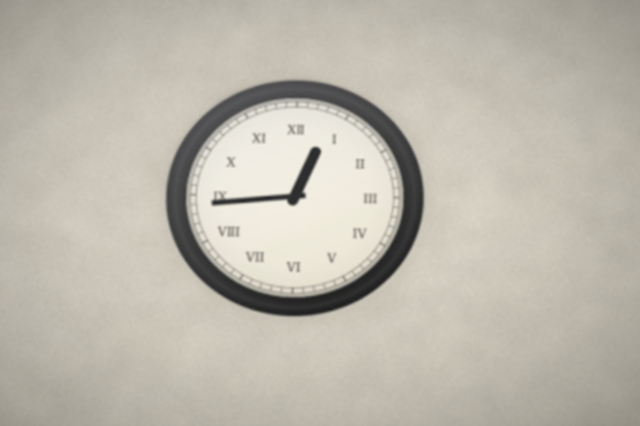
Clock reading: 12.44
